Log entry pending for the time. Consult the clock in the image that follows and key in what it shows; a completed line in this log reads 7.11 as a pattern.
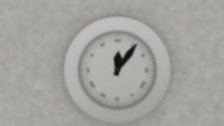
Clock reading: 12.06
